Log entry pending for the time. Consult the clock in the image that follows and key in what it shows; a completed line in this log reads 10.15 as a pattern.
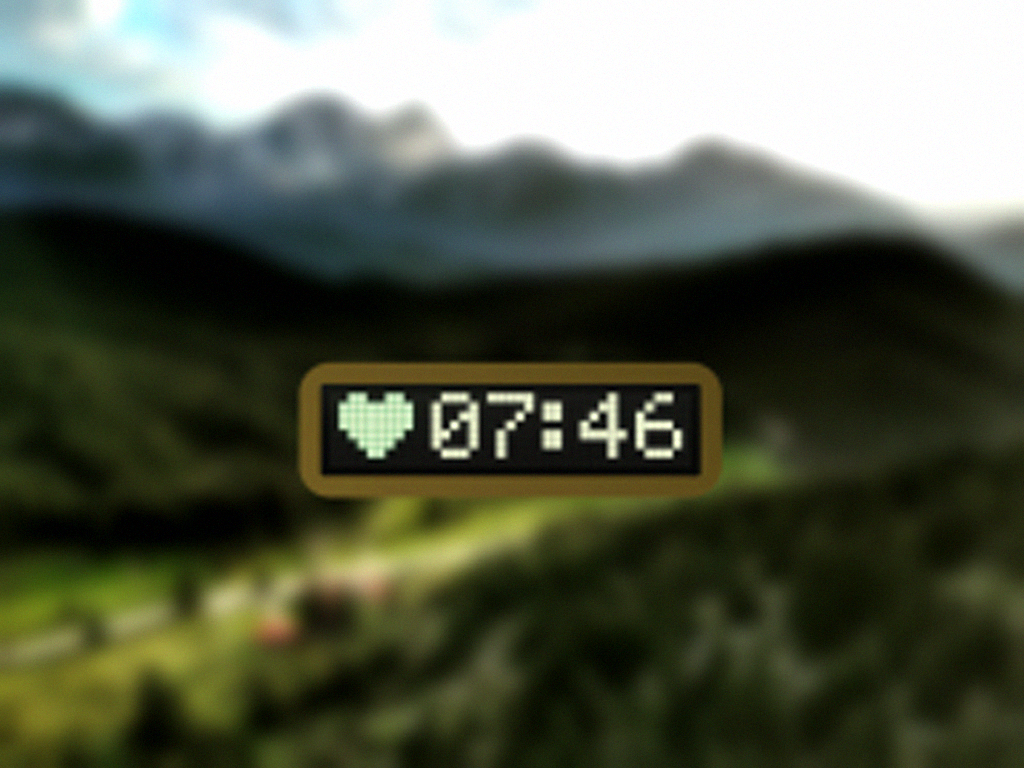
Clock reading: 7.46
